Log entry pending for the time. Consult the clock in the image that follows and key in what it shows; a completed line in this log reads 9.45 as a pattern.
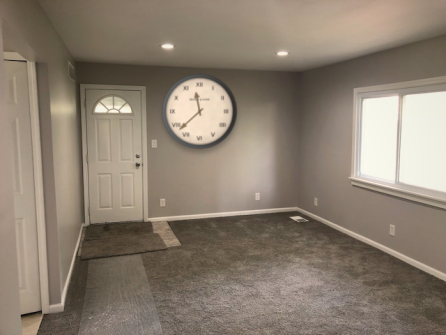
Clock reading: 11.38
